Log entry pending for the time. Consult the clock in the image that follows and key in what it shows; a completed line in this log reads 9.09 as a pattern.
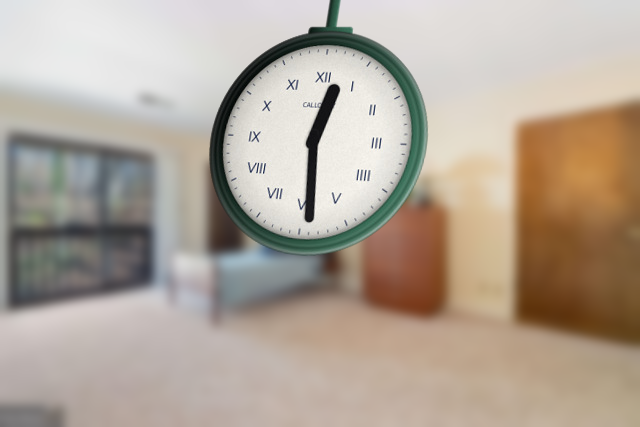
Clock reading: 12.29
